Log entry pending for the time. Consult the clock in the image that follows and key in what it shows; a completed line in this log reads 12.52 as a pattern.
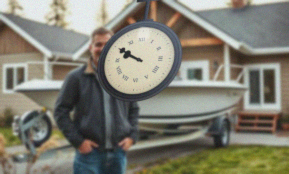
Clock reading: 9.50
